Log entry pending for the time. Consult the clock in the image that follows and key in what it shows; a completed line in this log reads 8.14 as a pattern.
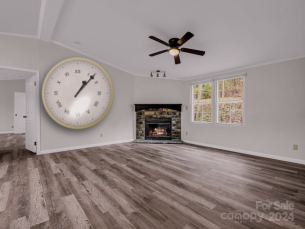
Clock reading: 1.07
